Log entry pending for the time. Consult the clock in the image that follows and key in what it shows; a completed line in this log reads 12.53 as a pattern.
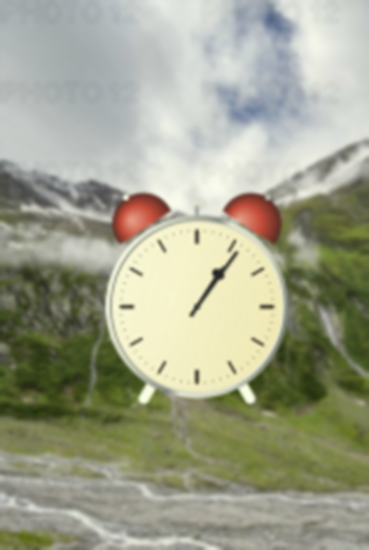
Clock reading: 1.06
